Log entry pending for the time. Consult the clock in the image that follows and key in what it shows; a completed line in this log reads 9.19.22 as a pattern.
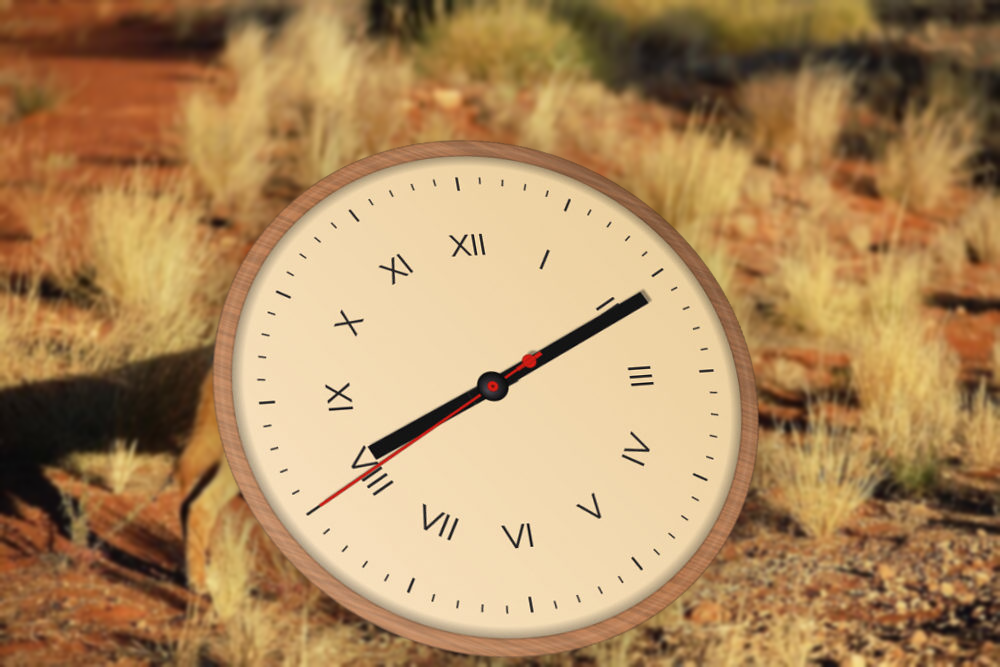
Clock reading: 8.10.40
